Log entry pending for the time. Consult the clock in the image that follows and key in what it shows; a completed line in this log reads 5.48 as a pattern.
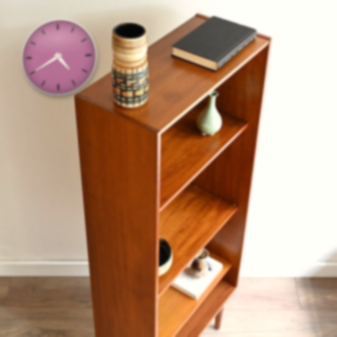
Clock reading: 4.40
